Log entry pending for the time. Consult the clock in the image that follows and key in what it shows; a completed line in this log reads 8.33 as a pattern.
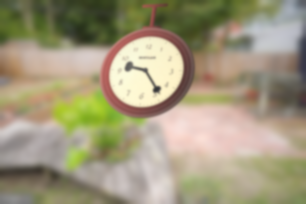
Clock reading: 9.24
